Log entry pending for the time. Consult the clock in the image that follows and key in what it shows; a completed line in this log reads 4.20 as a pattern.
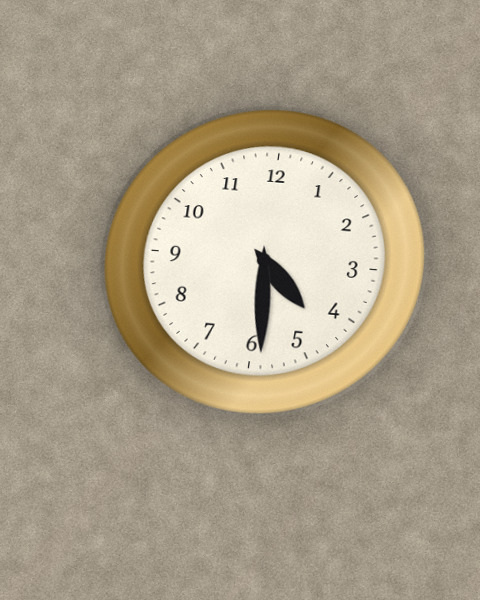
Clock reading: 4.29
